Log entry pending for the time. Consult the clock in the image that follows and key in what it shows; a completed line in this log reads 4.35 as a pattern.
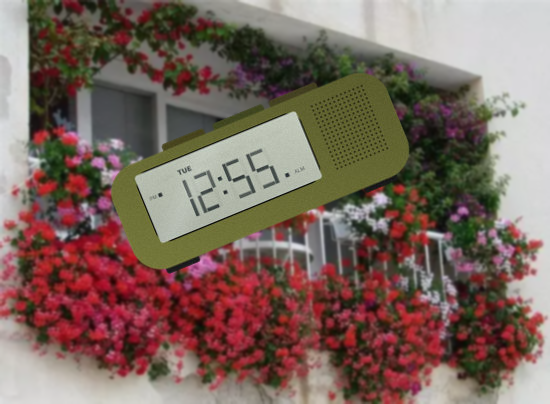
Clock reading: 12.55
